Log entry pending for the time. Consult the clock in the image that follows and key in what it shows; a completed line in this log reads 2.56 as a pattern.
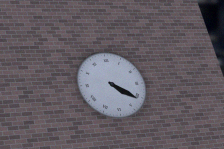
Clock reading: 4.21
